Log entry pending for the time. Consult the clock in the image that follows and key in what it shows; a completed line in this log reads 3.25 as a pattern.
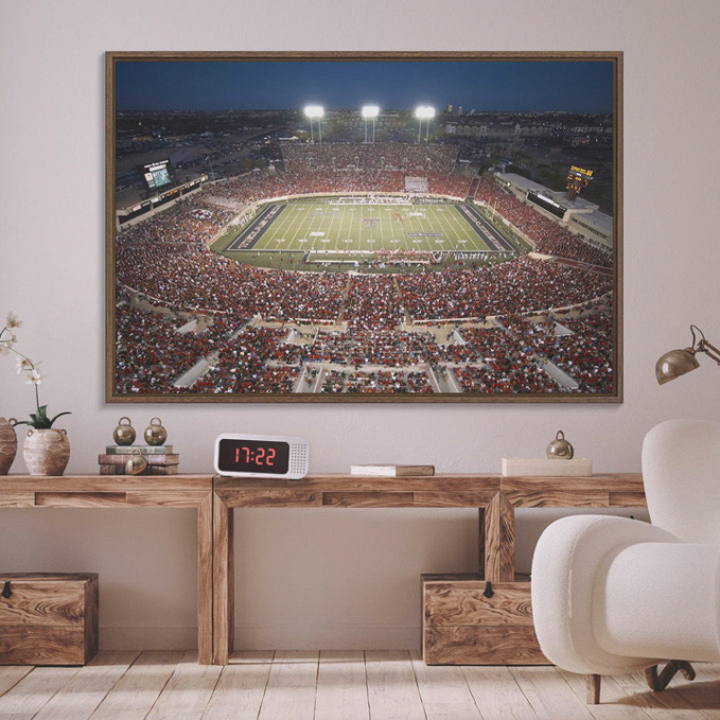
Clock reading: 17.22
